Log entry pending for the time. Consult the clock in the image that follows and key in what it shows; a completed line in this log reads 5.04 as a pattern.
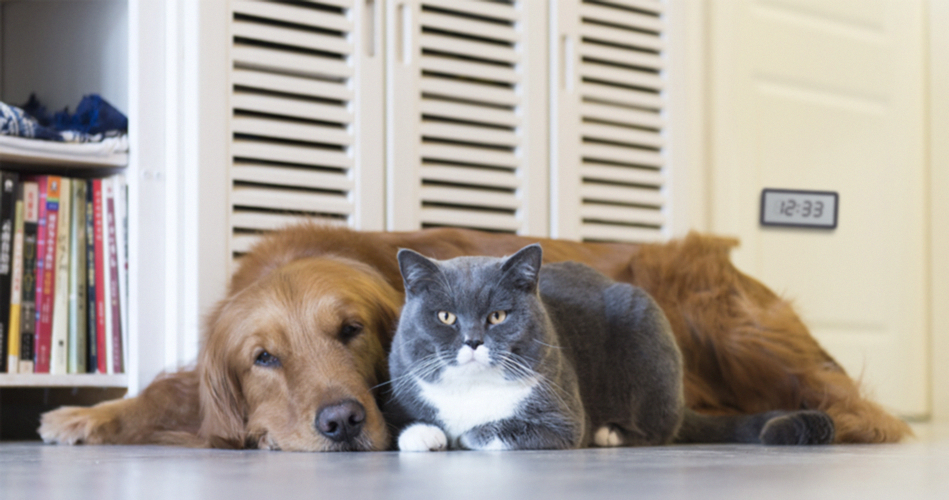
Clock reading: 12.33
